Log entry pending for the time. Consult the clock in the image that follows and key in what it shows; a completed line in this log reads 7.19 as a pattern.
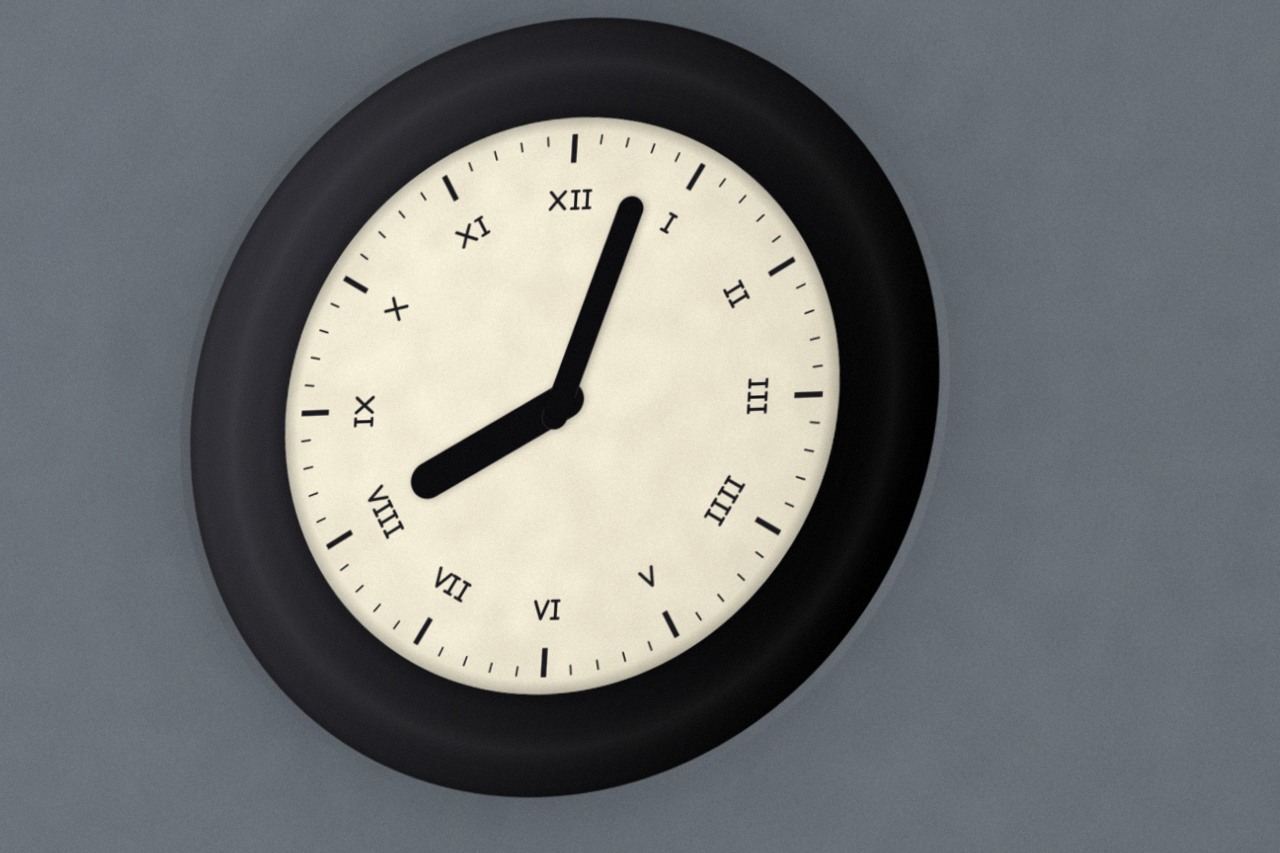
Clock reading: 8.03
